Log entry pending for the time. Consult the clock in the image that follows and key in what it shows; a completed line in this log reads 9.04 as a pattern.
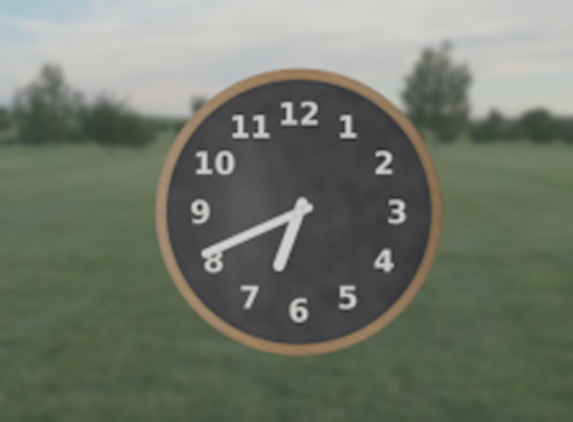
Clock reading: 6.41
